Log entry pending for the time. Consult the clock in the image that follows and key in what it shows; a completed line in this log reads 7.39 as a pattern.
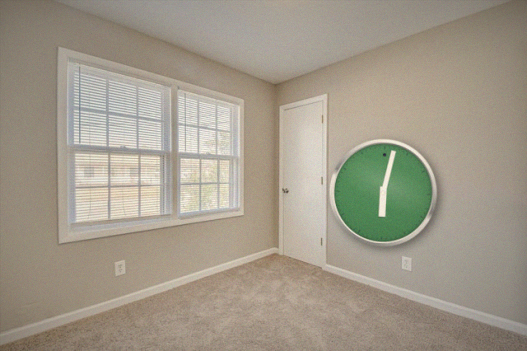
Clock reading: 6.02
